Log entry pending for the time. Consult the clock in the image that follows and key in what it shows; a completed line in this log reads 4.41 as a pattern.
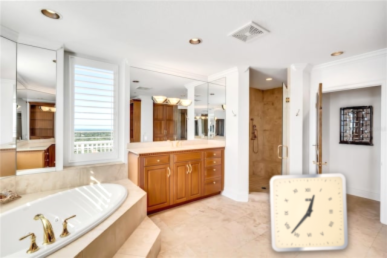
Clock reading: 12.37
